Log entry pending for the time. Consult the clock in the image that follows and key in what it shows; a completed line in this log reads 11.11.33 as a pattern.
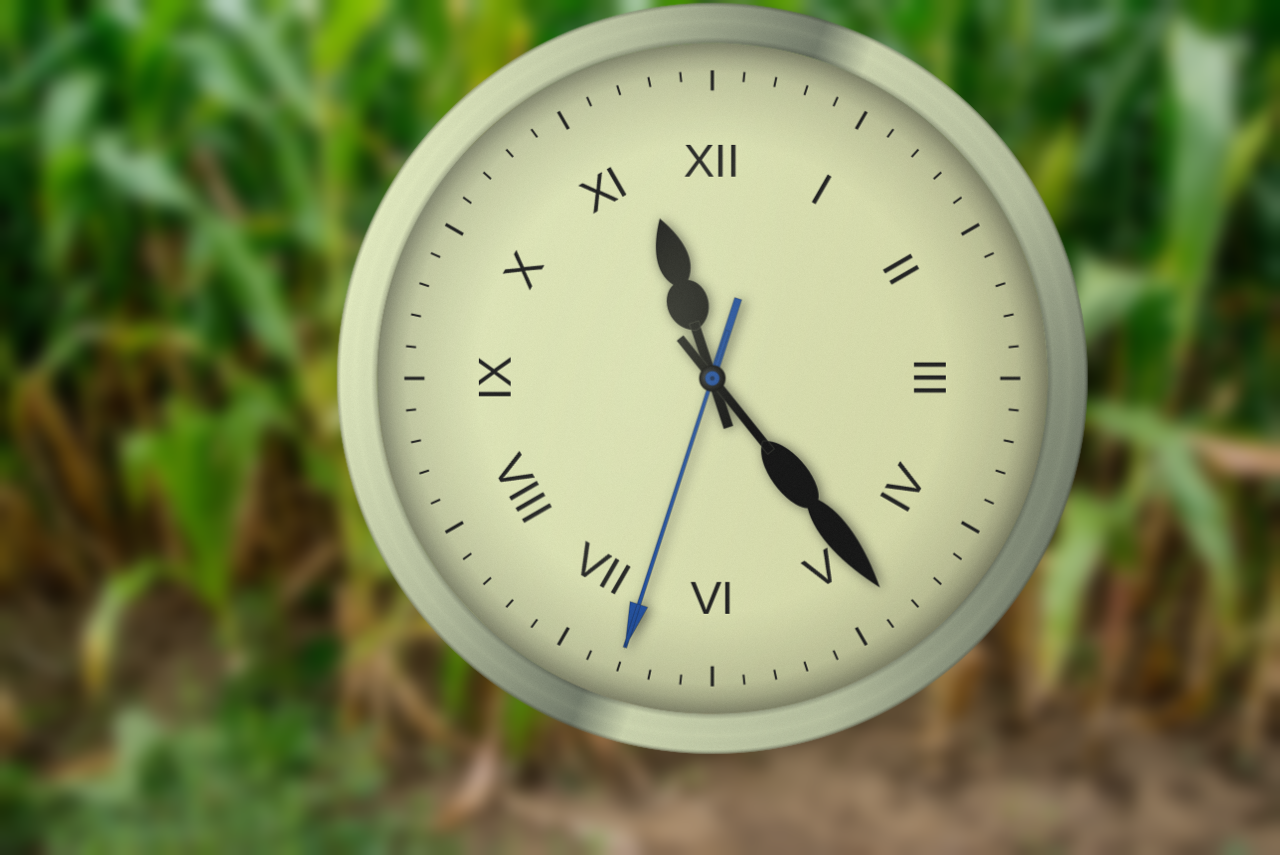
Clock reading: 11.23.33
